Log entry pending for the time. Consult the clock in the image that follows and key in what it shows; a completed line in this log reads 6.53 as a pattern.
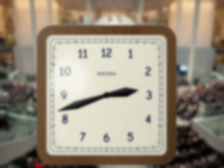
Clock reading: 2.42
